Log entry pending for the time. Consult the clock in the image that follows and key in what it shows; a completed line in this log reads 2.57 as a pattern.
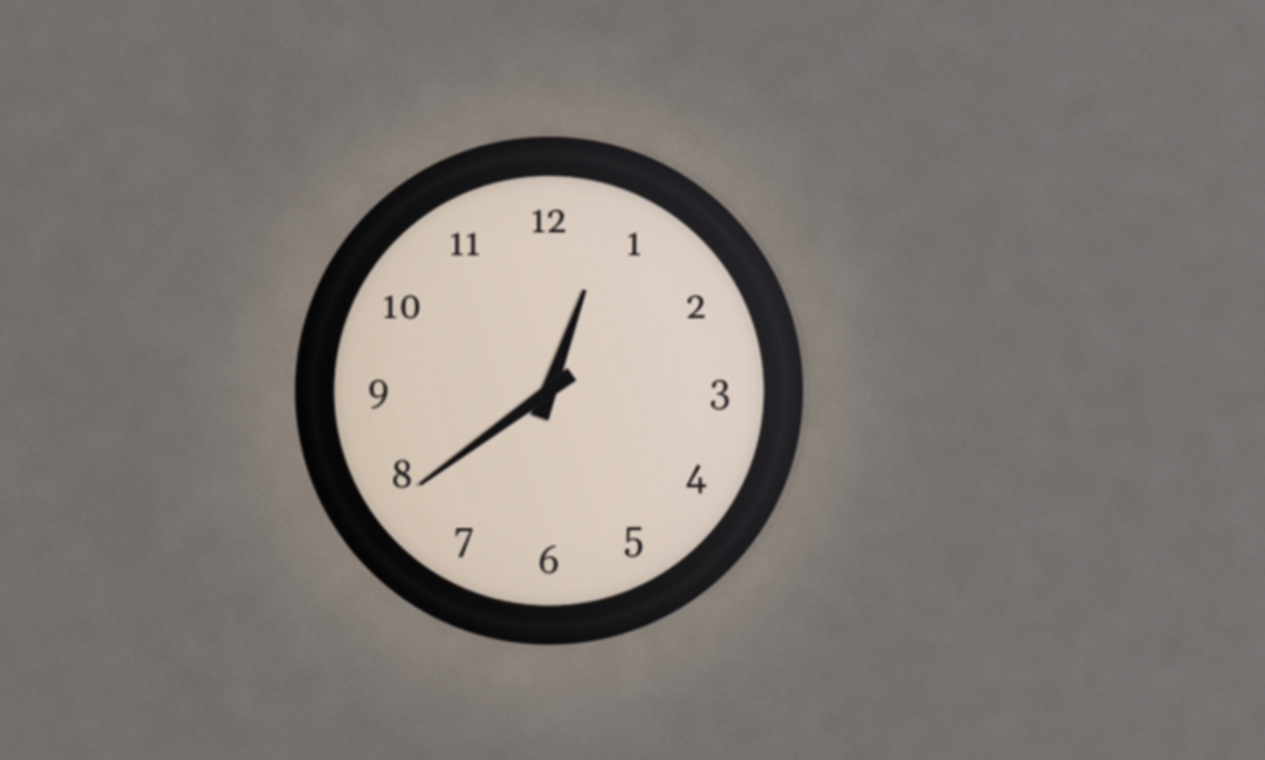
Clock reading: 12.39
